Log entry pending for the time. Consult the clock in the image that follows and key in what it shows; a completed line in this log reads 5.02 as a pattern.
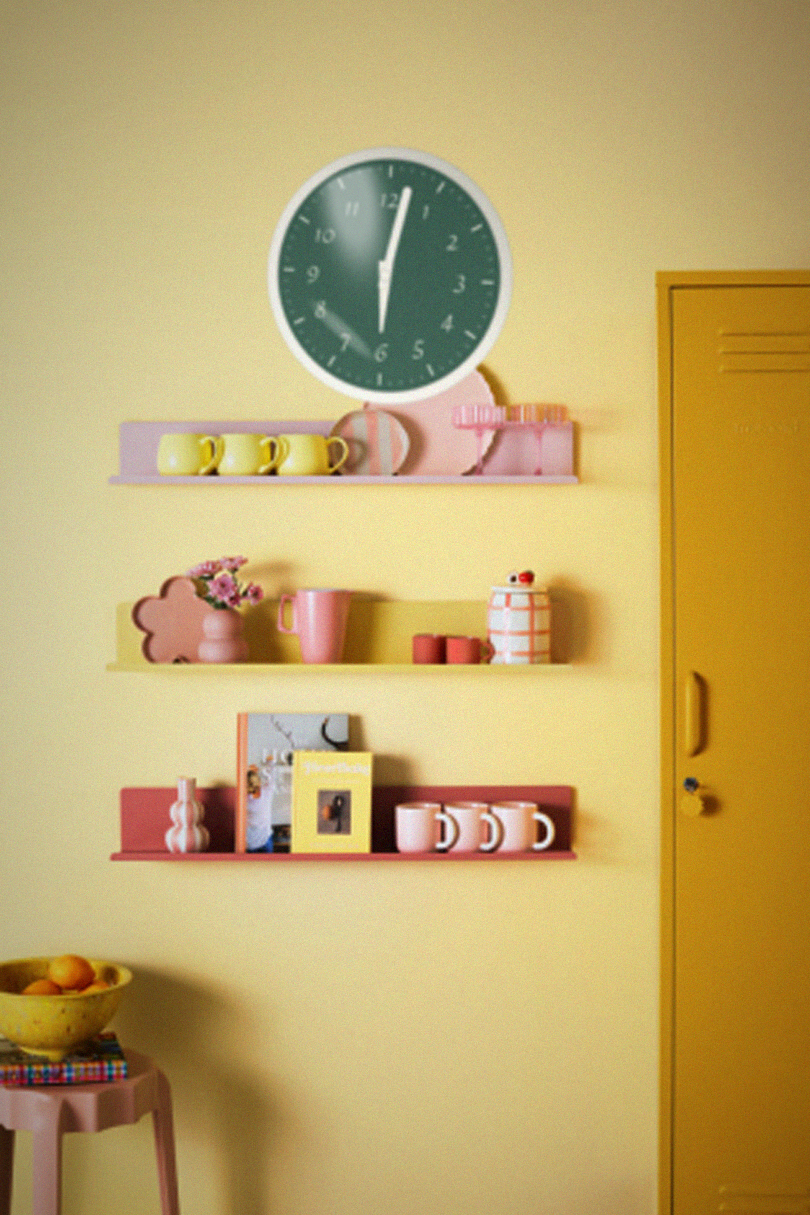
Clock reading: 6.02
